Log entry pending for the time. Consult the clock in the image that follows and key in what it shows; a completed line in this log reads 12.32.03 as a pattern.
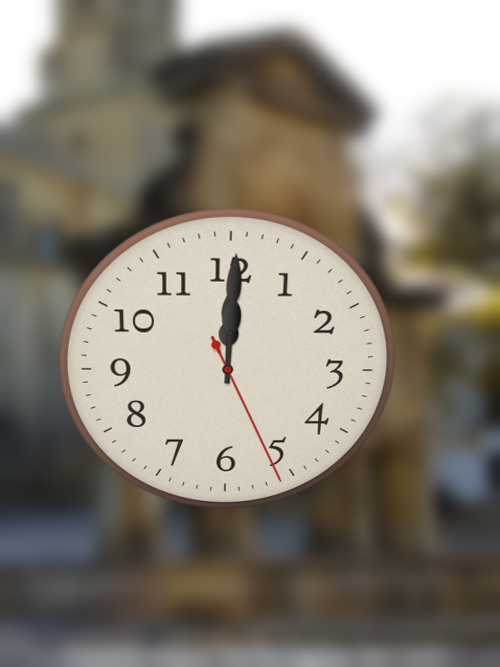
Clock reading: 12.00.26
